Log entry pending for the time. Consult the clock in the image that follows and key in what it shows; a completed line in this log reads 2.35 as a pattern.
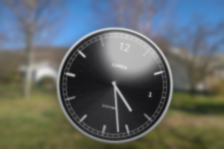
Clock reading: 4.27
